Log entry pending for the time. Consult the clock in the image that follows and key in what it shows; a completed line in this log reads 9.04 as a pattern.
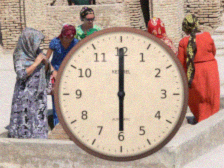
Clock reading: 6.00
